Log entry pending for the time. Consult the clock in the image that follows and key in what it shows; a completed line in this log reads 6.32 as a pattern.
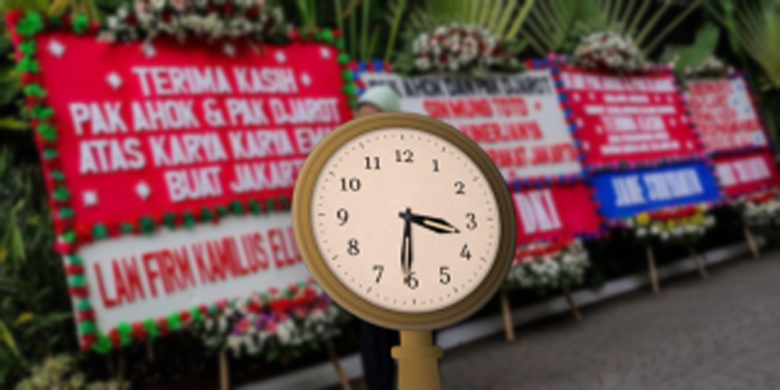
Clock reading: 3.31
